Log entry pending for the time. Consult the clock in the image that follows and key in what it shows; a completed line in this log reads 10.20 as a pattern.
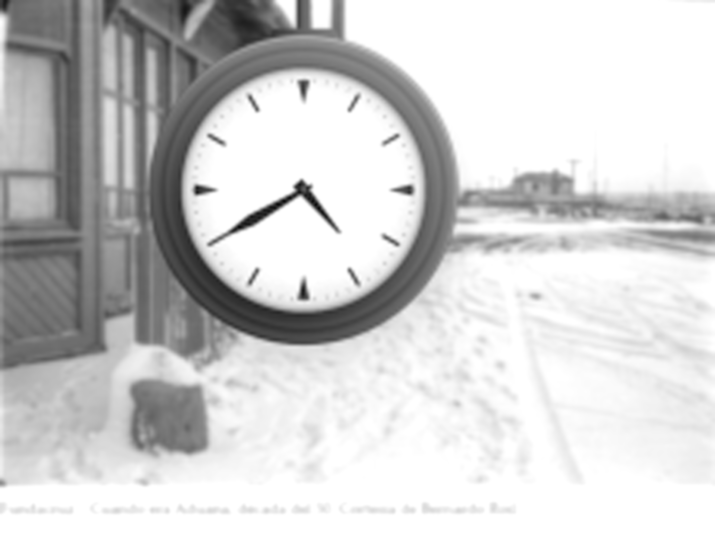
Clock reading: 4.40
